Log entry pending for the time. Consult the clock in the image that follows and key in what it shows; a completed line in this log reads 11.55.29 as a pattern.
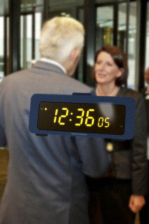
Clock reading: 12.36.05
